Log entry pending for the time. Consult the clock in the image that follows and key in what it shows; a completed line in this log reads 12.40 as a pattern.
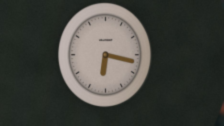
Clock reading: 6.17
